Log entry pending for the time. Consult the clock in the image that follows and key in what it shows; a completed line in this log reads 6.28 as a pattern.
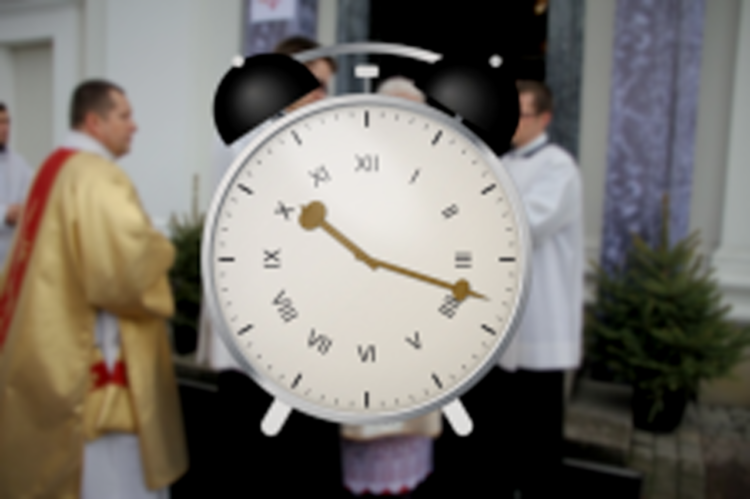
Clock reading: 10.18
